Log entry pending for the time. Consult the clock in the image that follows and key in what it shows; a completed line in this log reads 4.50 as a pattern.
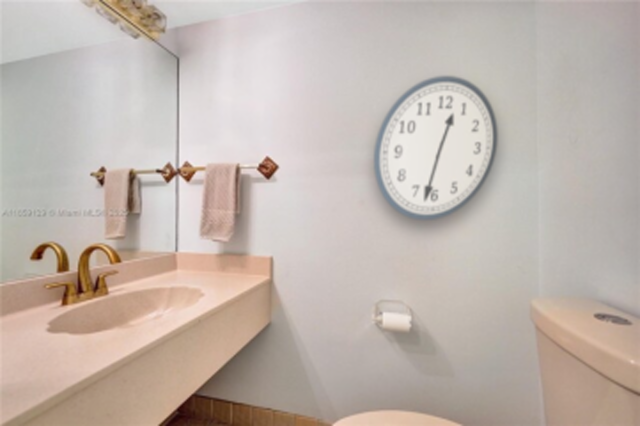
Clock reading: 12.32
